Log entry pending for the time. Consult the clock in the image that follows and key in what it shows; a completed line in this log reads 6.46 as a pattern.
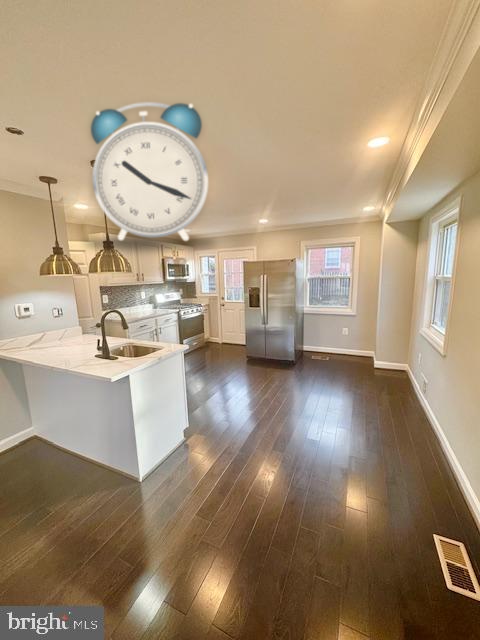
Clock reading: 10.19
